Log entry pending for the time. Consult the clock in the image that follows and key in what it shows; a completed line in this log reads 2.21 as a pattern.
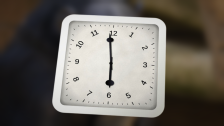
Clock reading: 5.59
